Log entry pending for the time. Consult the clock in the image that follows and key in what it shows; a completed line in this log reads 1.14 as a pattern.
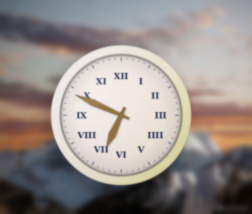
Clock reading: 6.49
